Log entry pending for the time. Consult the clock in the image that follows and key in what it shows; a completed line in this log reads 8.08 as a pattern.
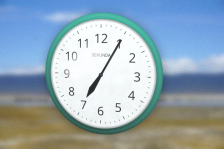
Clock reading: 7.05
